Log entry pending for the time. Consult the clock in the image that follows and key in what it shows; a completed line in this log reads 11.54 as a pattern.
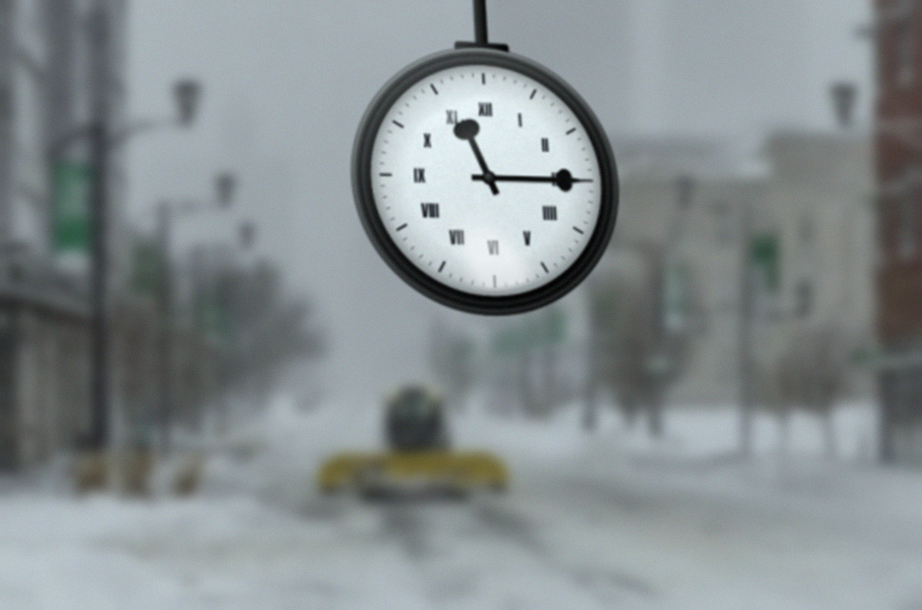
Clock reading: 11.15
